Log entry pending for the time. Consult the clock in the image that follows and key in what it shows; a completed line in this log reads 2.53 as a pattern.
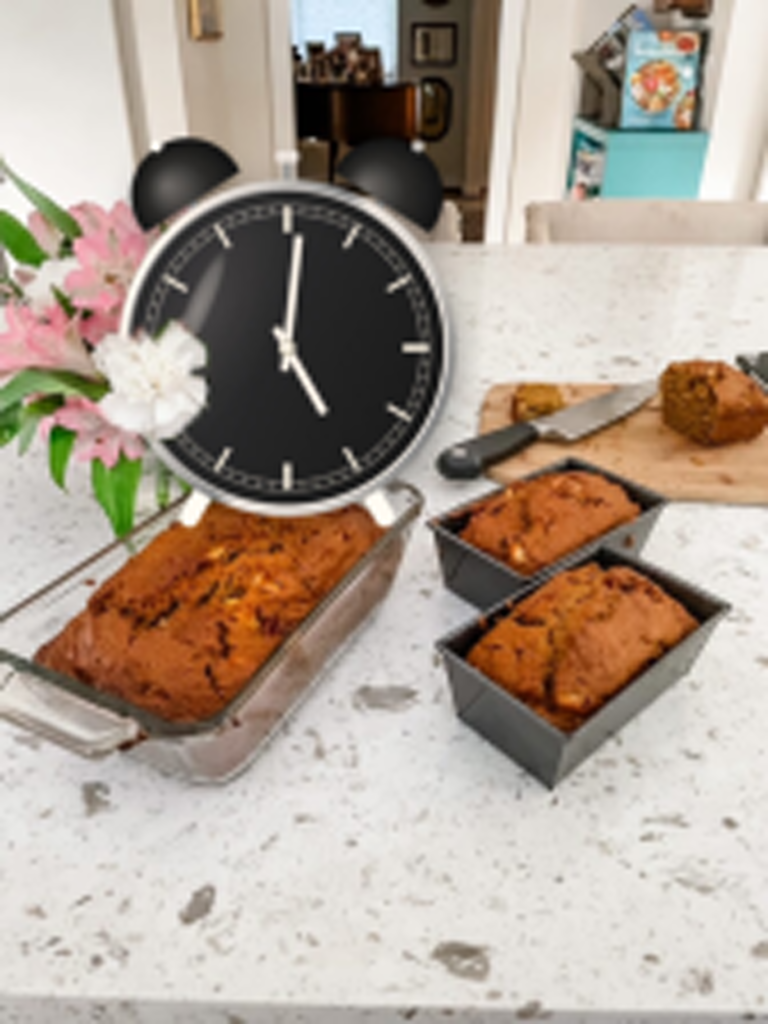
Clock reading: 5.01
